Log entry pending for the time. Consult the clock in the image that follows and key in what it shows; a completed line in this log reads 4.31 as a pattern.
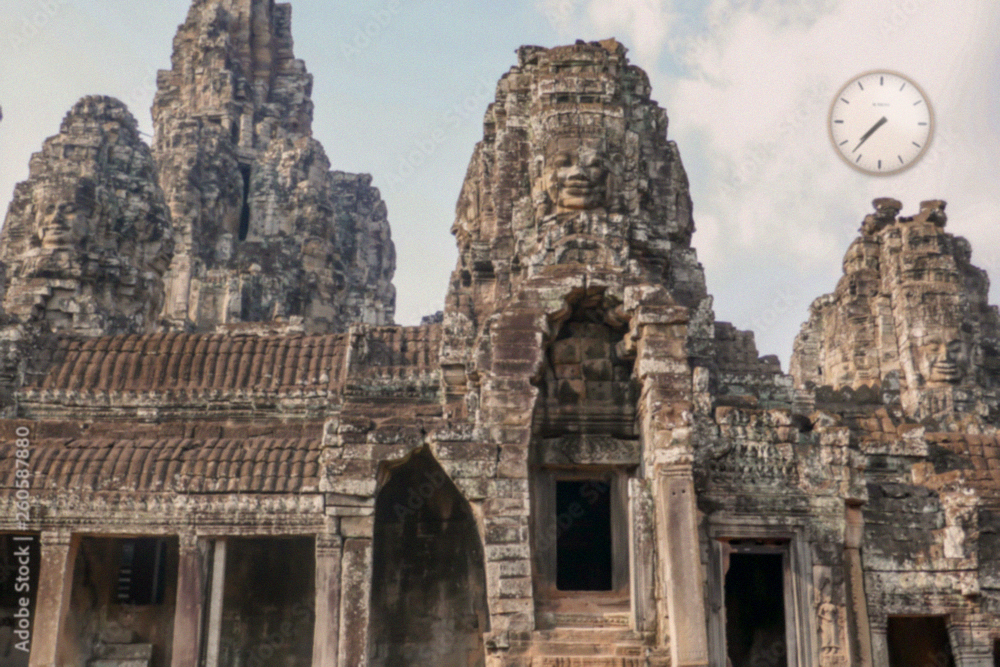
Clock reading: 7.37
